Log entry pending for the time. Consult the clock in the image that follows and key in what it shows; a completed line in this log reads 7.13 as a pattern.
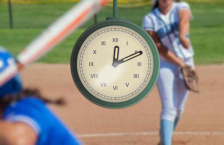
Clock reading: 12.11
